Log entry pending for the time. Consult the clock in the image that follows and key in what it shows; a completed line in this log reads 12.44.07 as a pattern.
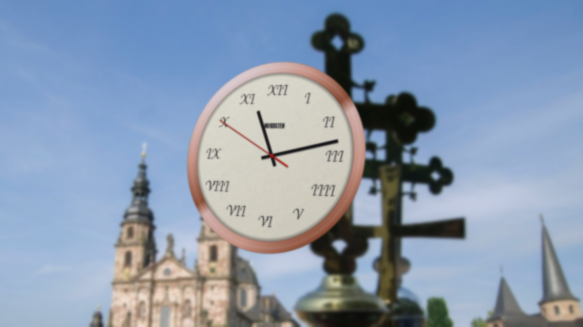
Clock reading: 11.12.50
